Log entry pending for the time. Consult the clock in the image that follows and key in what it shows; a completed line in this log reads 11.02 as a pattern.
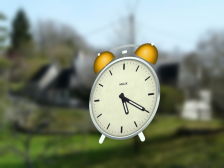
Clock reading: 5.20
